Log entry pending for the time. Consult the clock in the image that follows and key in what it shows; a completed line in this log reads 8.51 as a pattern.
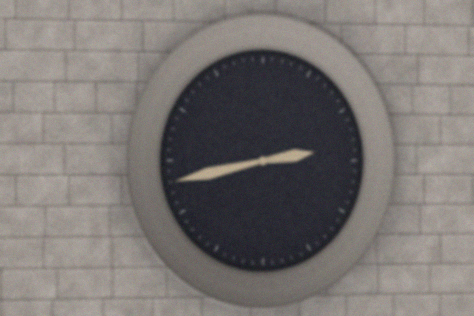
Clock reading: 2.43
